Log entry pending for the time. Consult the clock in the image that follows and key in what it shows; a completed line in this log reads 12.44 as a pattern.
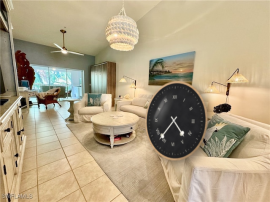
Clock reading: 4.37
